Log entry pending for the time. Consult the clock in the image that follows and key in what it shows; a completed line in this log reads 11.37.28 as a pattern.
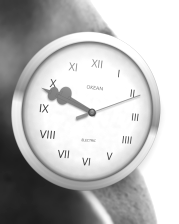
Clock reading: 9.48.11
